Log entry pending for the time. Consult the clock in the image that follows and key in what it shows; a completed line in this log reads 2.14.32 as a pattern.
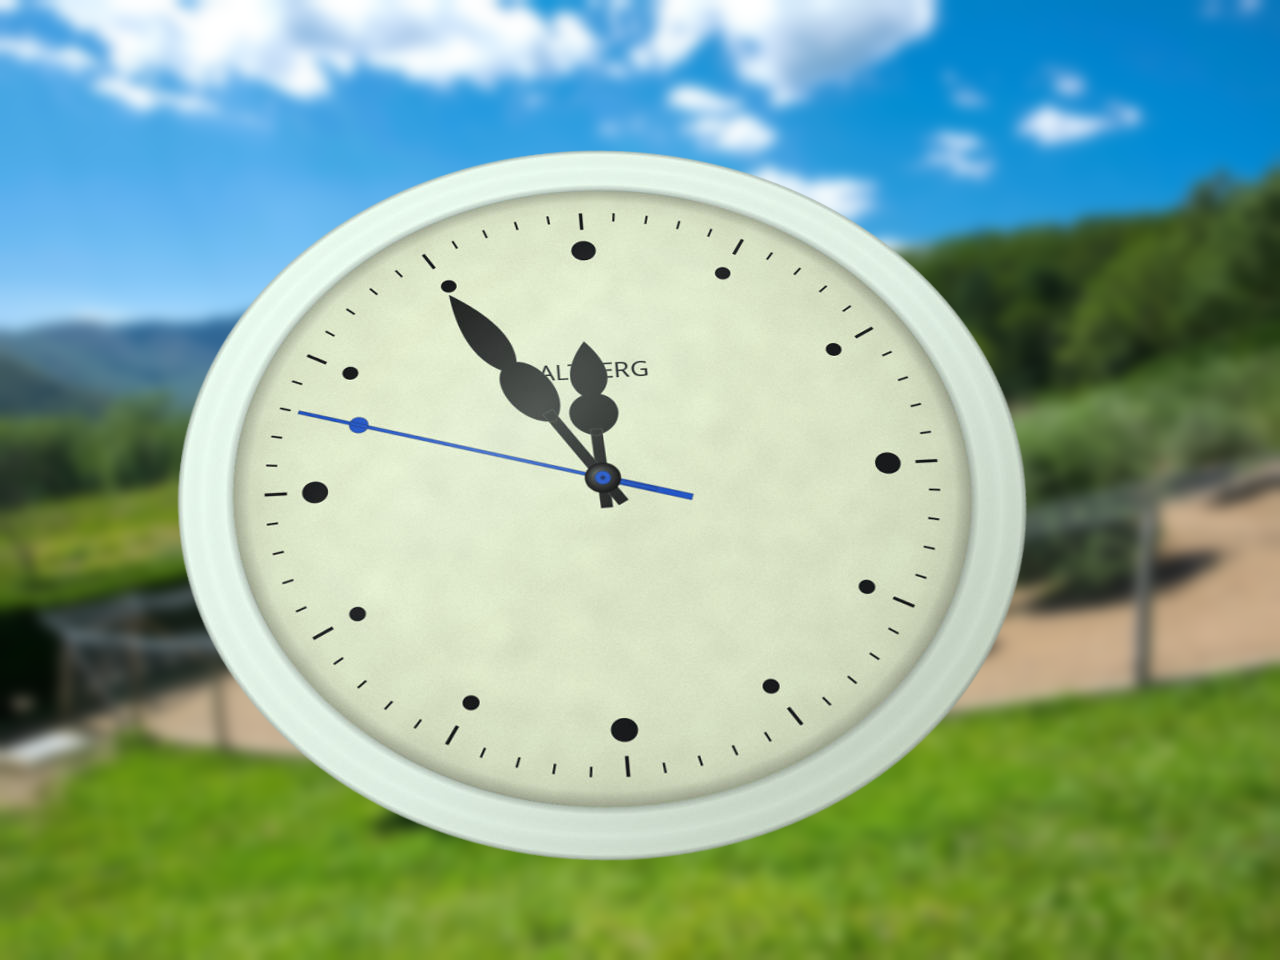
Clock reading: 11.54.48
